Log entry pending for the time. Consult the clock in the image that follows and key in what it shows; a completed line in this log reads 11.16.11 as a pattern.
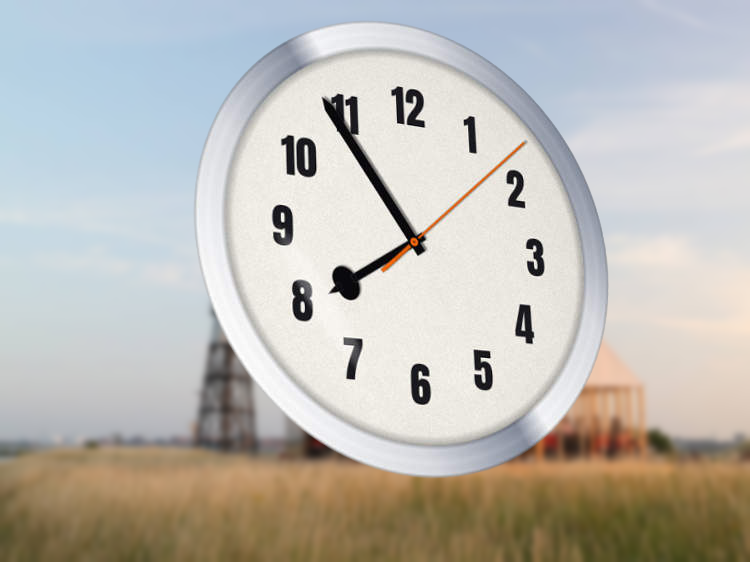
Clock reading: 7.54.08
